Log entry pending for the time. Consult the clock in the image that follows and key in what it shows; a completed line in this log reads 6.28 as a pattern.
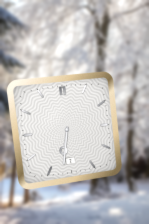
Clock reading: 6.32
